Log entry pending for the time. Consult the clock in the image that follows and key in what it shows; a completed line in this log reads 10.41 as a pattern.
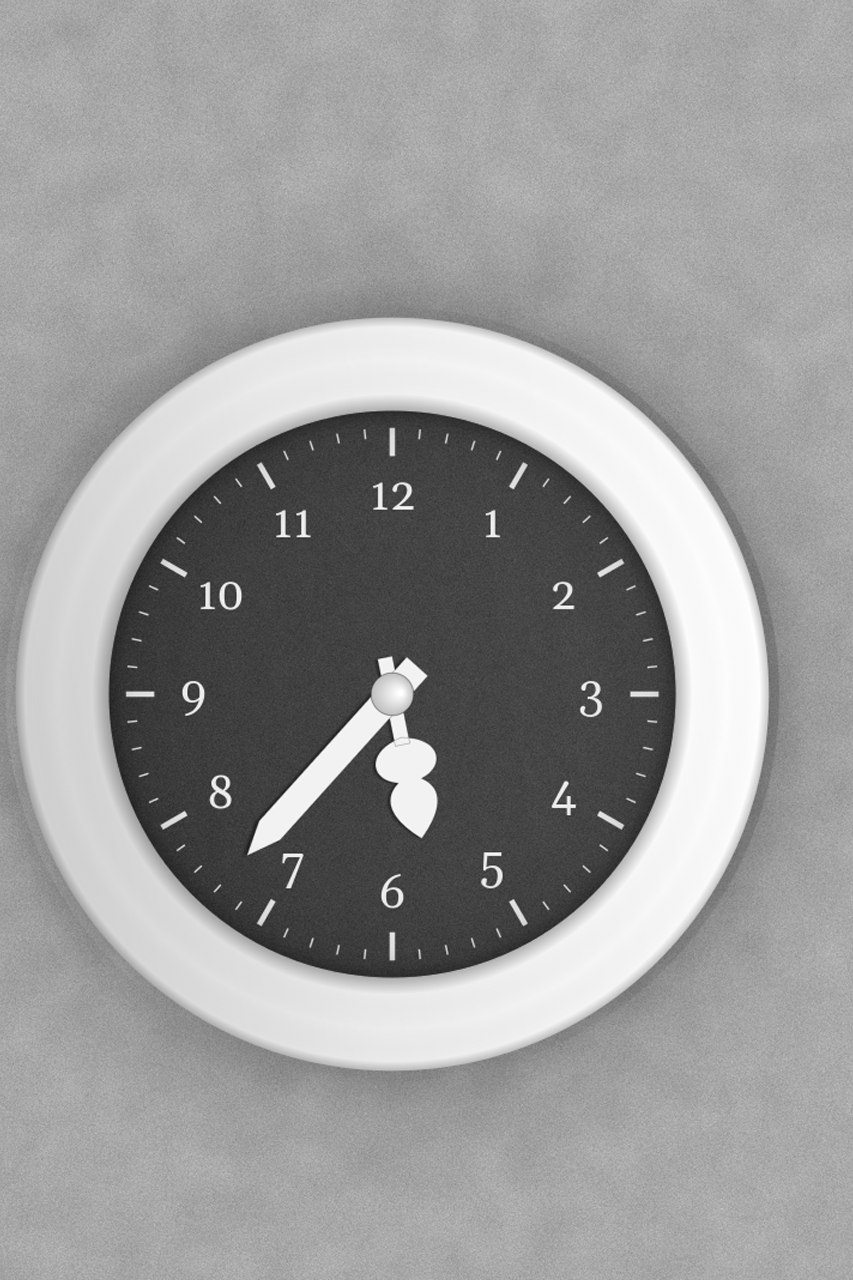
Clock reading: 5.37
